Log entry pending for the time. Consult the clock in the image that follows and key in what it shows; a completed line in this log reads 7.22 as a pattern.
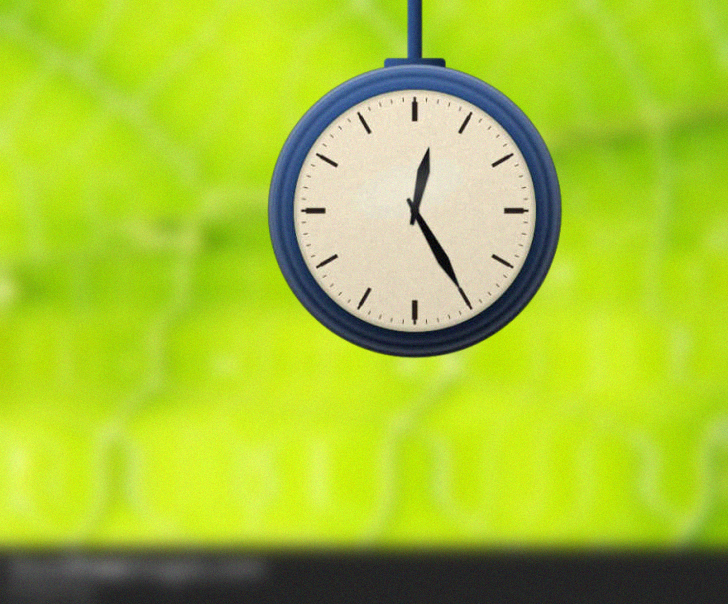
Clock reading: 12.25
